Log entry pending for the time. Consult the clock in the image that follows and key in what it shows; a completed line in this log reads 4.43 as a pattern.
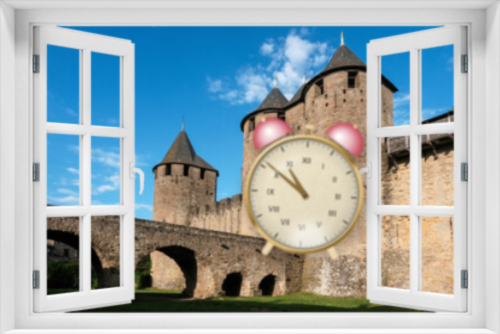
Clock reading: 10.51
